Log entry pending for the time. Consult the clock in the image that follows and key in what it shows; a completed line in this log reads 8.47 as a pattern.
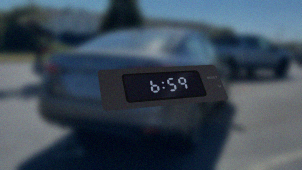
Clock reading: 6.59
